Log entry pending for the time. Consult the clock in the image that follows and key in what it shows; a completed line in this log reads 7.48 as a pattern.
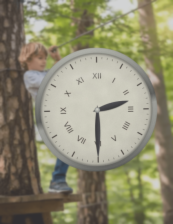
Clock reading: 2.30
